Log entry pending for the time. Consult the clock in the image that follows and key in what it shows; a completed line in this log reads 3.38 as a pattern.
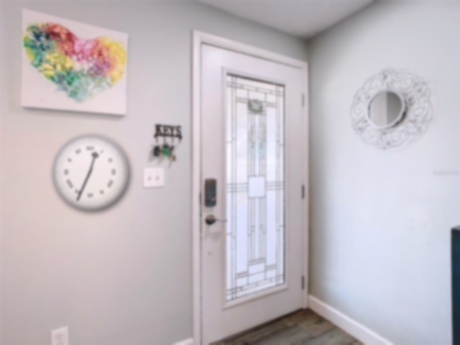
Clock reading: 12.34
